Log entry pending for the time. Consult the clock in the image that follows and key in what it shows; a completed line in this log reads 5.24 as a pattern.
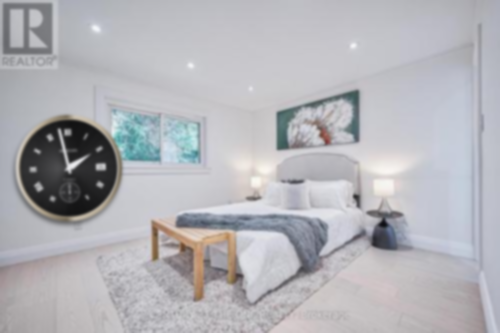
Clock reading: 1.58
